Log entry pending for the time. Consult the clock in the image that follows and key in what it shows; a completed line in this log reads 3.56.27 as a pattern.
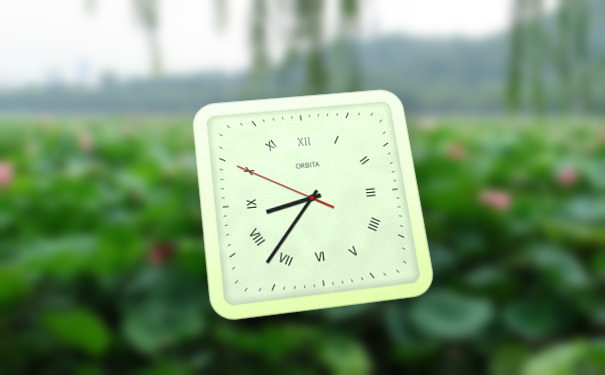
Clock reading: 8.36.50
